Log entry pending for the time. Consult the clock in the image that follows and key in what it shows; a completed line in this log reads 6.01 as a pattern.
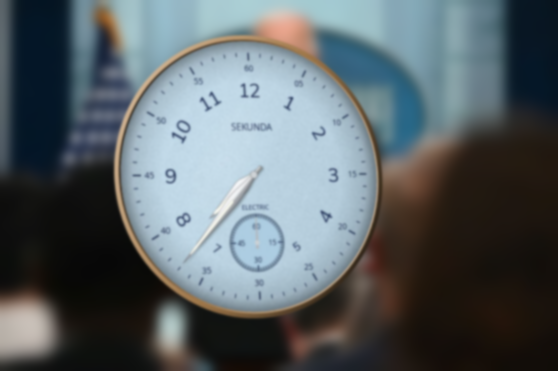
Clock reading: 7.37
